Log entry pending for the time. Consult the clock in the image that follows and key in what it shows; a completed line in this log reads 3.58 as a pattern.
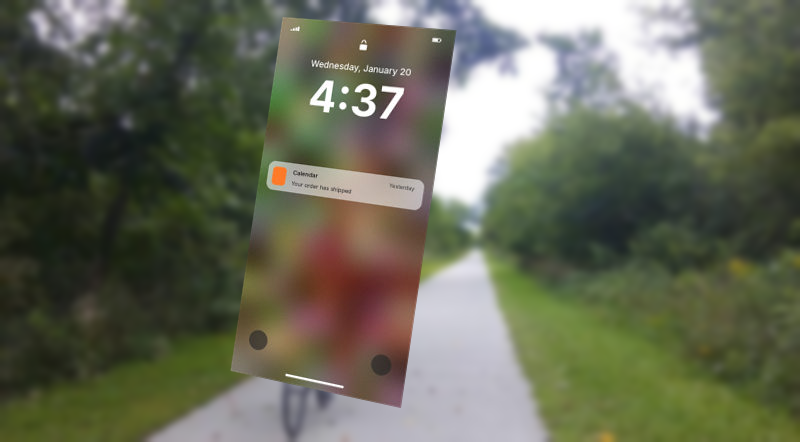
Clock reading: 4.37
